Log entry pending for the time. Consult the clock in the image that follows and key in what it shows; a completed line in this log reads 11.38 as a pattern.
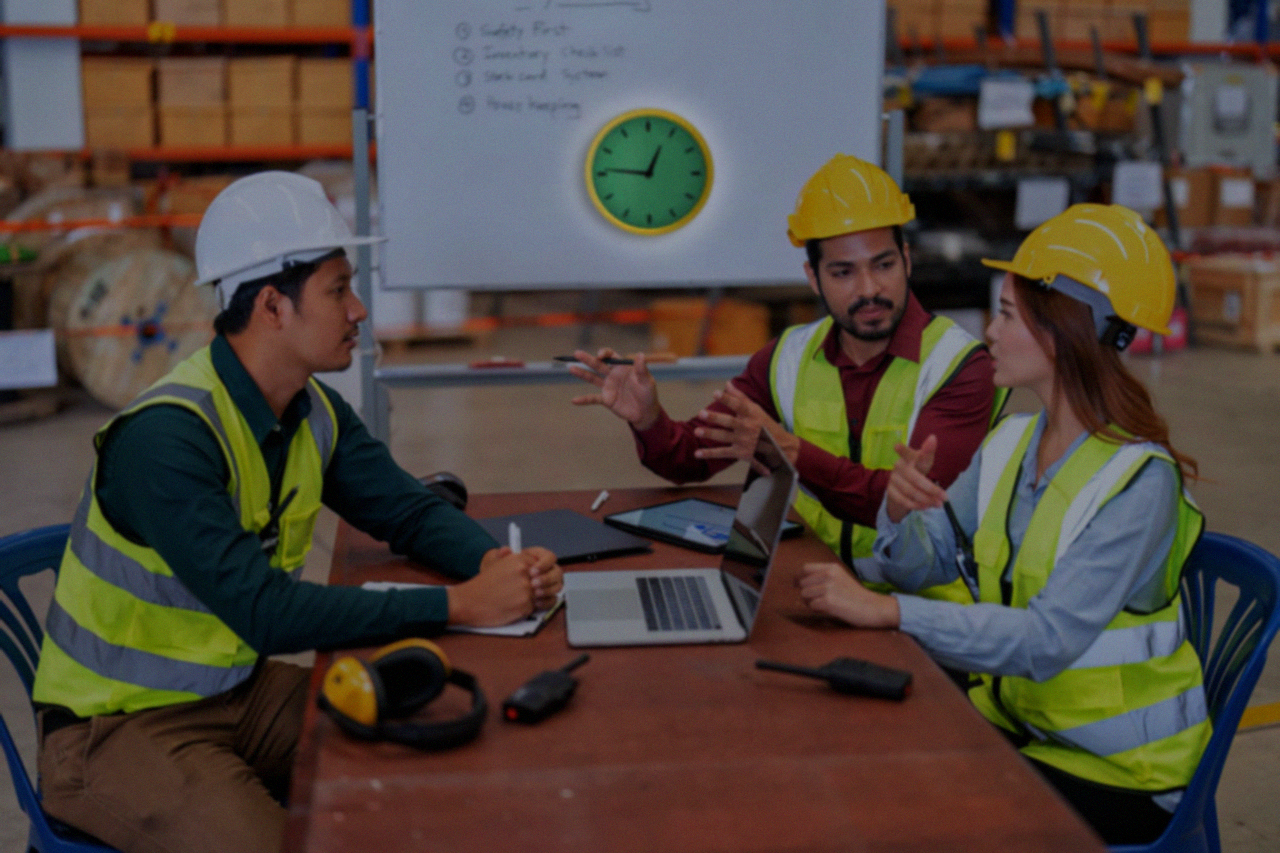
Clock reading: 12.46
